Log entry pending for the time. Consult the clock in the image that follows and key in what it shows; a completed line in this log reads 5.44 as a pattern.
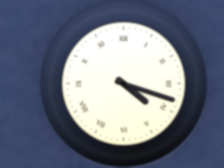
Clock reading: 4.18
